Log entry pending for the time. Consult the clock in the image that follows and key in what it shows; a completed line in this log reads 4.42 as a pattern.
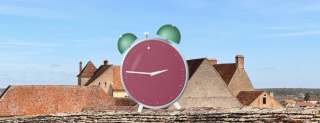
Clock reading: 2.47
